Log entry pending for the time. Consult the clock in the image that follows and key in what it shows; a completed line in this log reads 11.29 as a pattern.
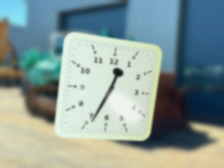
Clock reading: 12.34
